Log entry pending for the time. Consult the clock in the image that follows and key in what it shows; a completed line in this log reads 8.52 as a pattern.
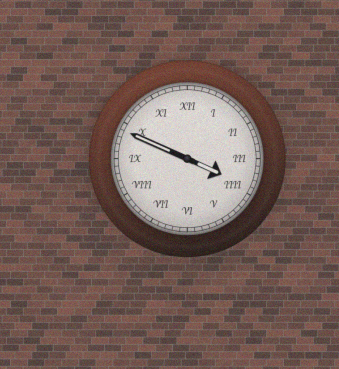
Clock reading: 3.49
